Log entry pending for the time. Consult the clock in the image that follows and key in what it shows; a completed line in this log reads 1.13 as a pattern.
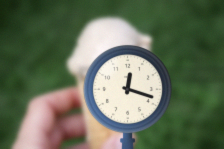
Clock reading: 12.18
